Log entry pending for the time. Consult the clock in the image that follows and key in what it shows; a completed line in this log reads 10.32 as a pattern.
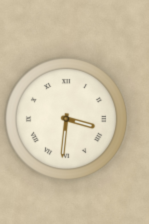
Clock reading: 3.31
